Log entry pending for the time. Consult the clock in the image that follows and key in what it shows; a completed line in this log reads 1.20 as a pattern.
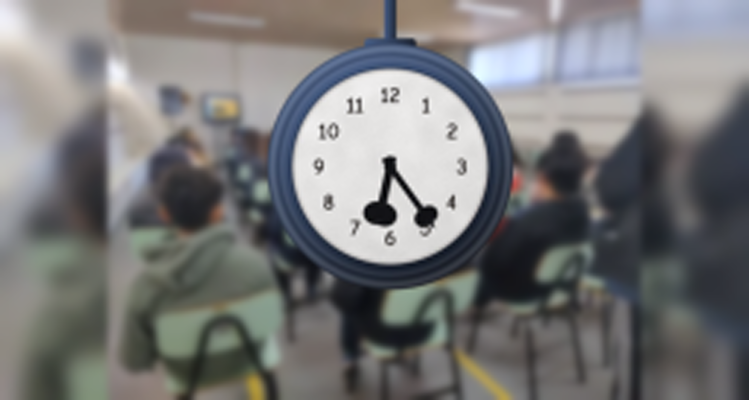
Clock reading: 6.24
